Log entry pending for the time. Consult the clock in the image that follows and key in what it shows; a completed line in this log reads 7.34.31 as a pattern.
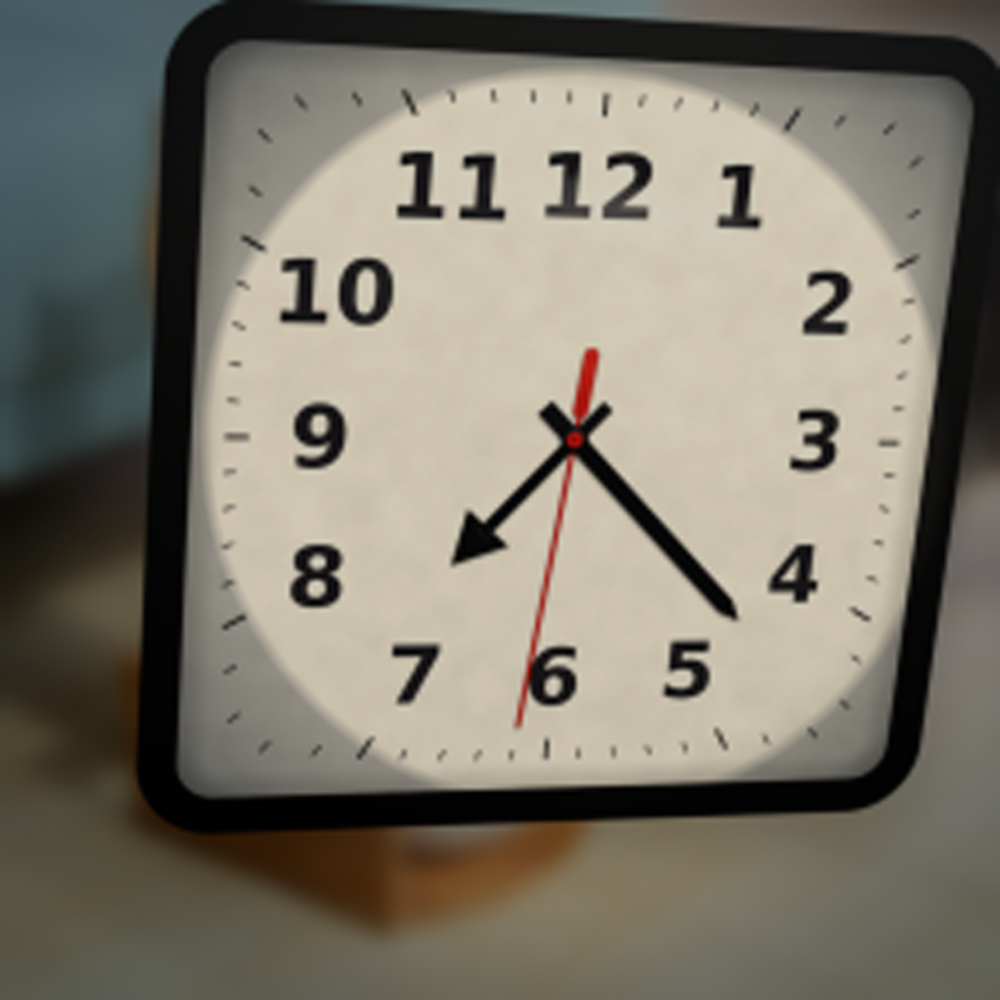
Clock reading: 7.22.31
